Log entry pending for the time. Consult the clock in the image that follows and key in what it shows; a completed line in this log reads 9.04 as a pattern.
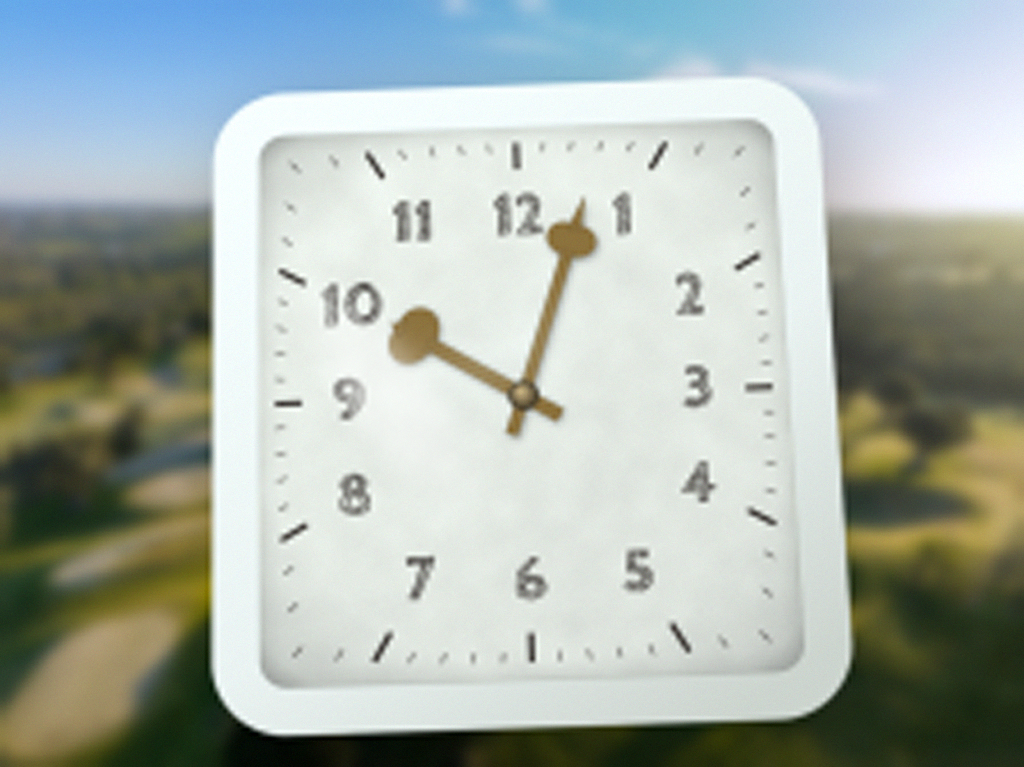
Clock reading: 10.03
